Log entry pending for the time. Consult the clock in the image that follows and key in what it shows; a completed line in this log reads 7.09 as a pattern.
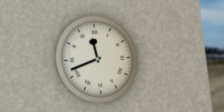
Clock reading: 11.42
